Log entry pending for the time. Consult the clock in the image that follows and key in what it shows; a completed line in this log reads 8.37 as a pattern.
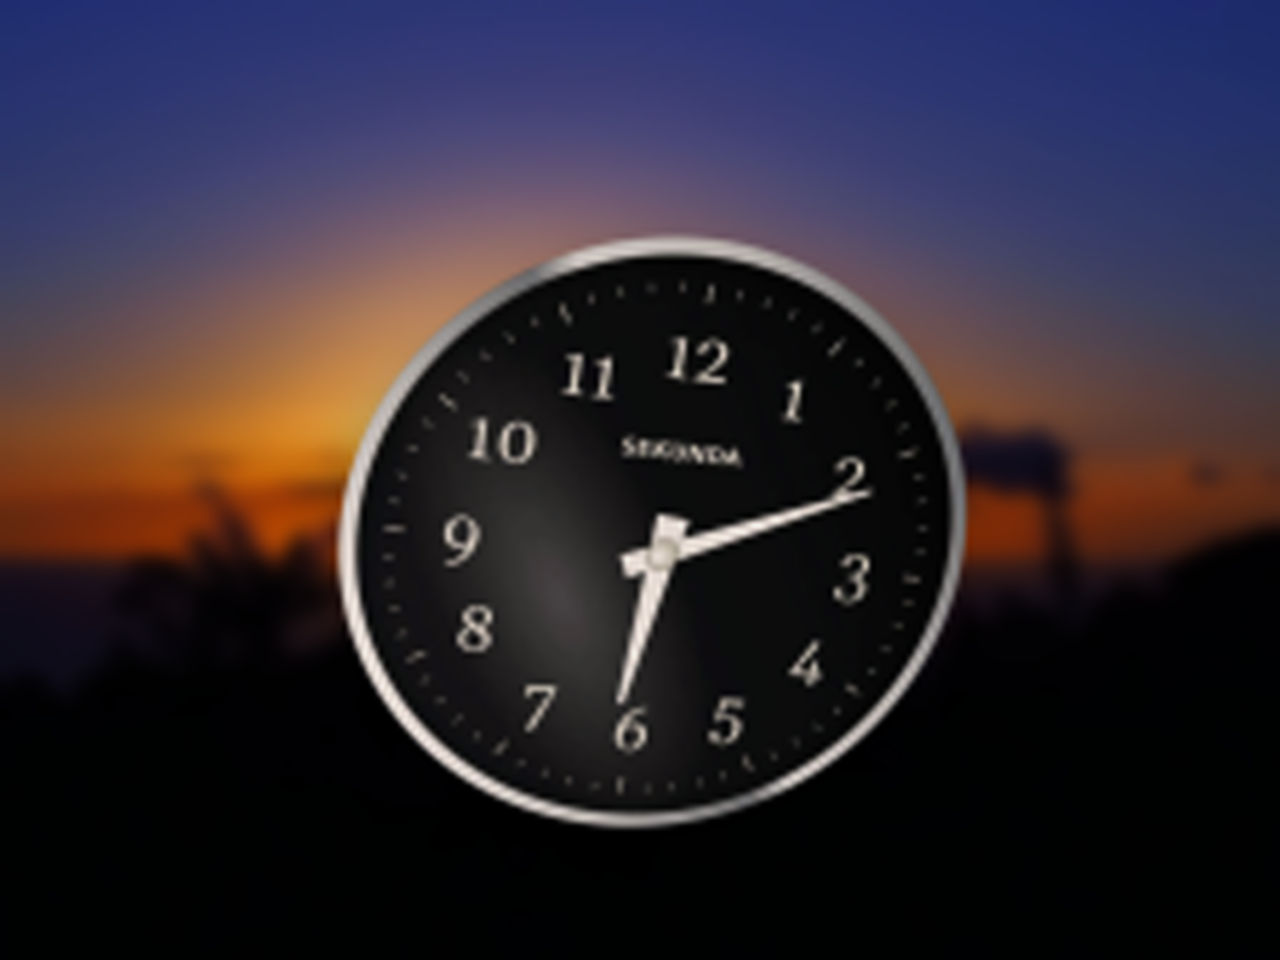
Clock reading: 6.11
